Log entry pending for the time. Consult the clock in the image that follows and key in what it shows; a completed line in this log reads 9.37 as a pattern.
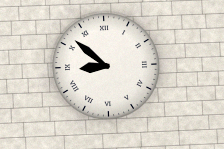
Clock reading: 8.52
